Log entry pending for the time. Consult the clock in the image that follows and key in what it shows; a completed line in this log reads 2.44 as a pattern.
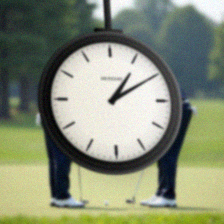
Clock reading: 1.10
